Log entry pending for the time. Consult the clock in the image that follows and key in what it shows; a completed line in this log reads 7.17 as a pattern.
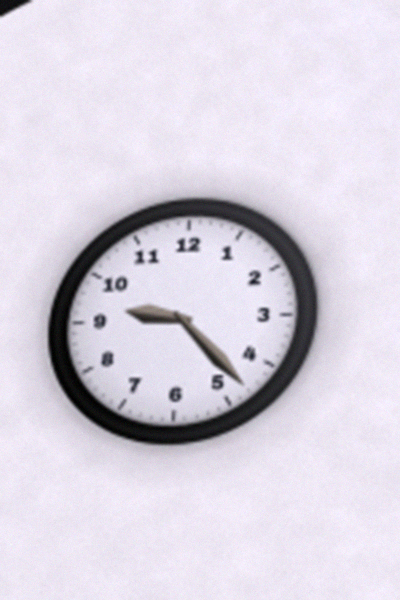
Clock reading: 9.23
